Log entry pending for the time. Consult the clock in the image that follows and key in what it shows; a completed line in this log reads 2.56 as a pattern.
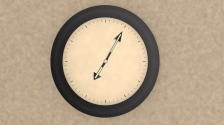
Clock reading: 7.05
